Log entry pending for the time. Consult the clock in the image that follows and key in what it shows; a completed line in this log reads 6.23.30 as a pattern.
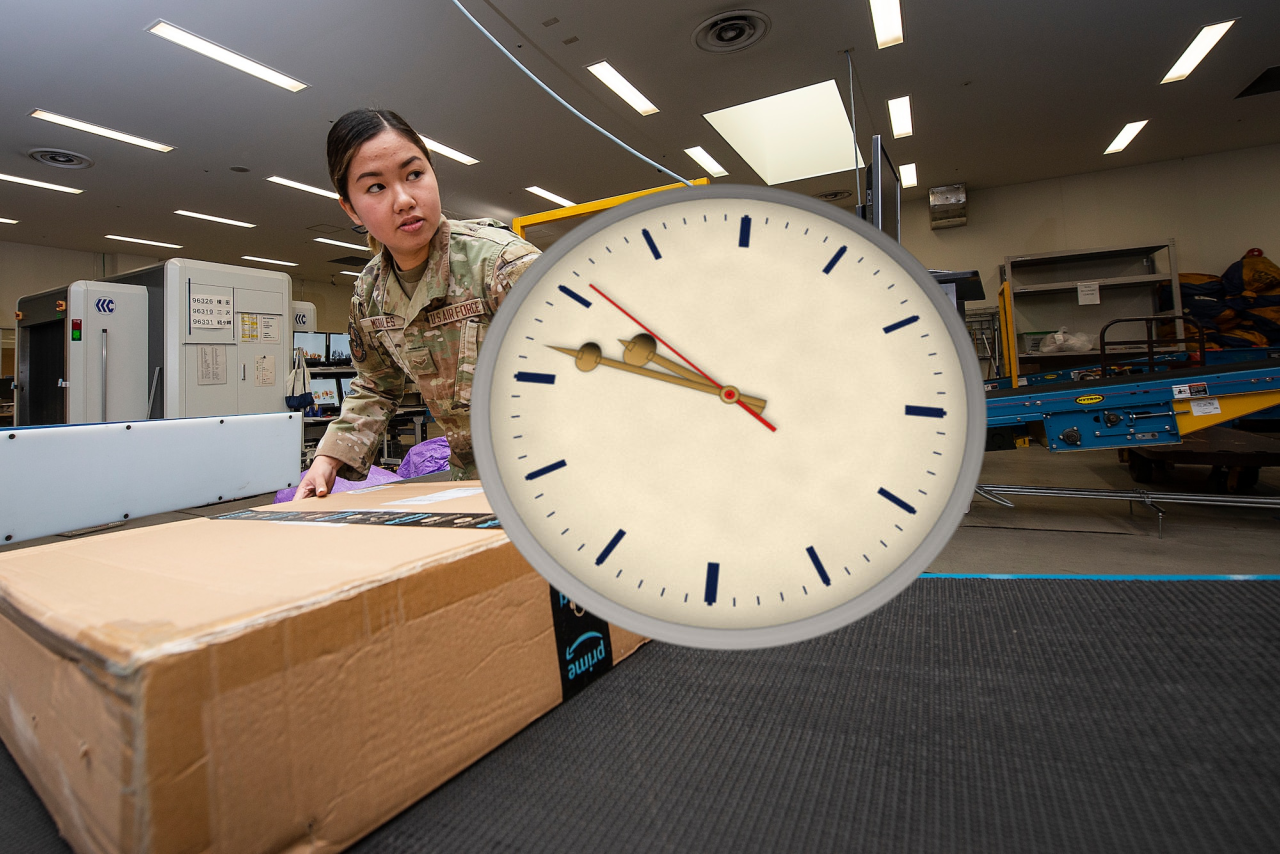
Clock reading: 9.46.51
